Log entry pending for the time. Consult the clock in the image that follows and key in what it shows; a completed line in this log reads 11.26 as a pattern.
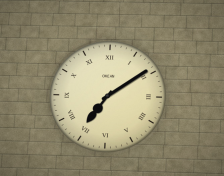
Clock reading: 7.09
